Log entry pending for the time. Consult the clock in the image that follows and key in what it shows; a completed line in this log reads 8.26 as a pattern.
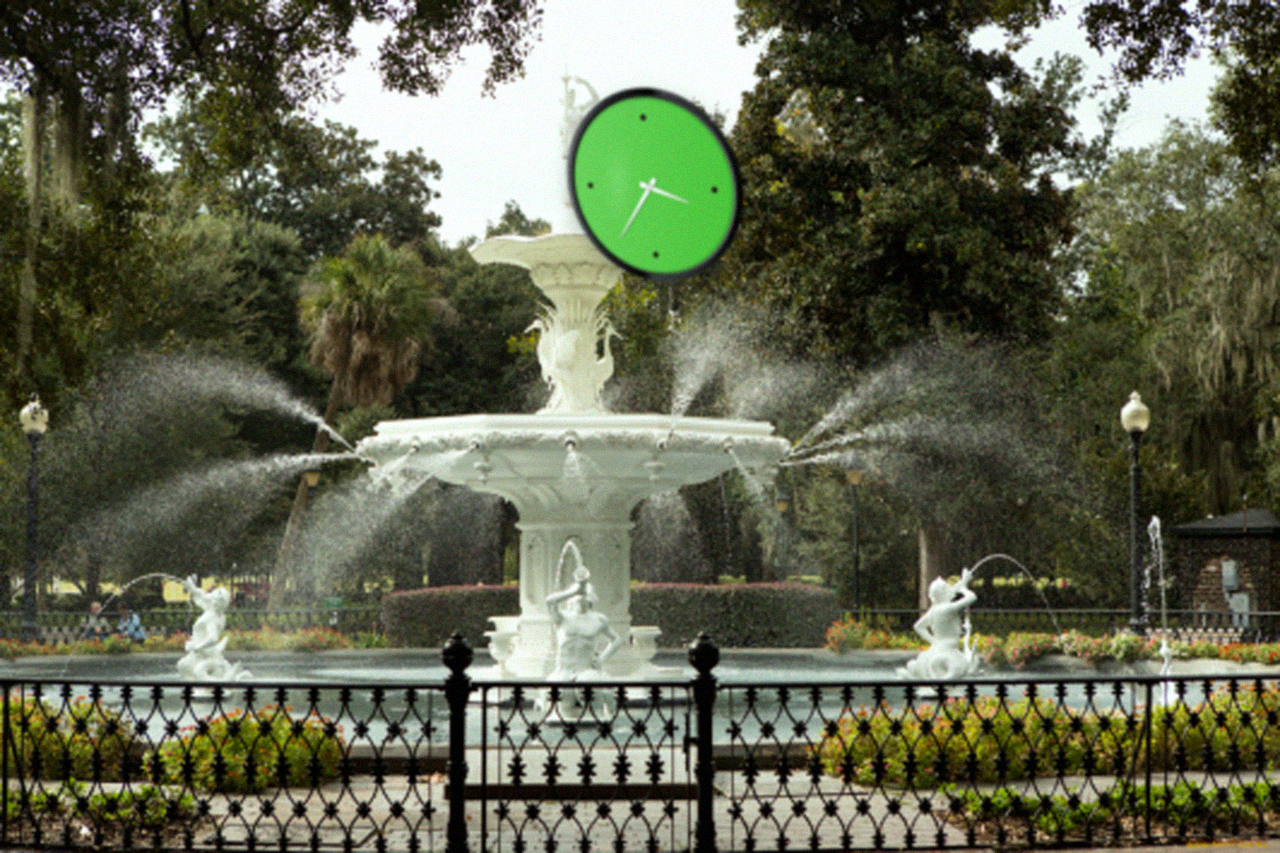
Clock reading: 3.36
